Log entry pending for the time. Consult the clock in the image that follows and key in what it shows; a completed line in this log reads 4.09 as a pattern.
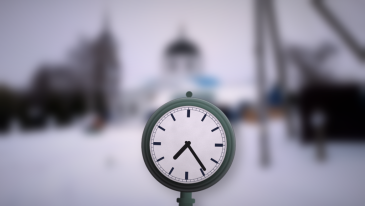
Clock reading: 7.24
